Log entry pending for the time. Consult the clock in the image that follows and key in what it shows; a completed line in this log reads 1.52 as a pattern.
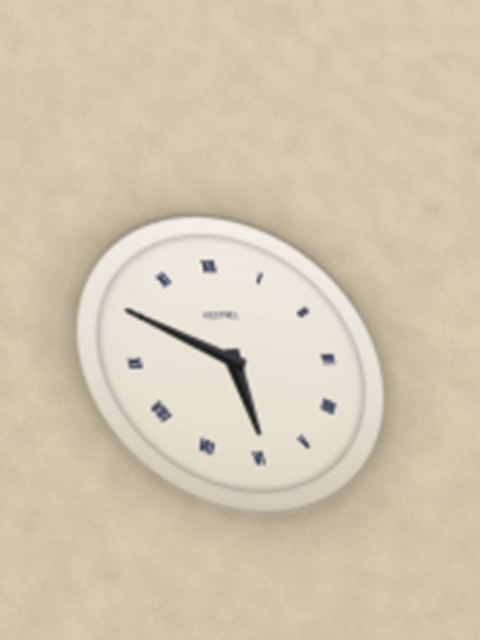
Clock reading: 5.50
